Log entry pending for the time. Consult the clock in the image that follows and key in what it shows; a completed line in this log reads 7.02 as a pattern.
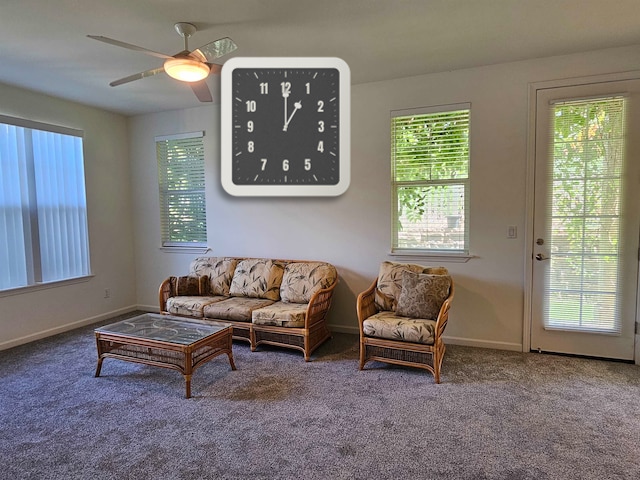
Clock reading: 1.00
